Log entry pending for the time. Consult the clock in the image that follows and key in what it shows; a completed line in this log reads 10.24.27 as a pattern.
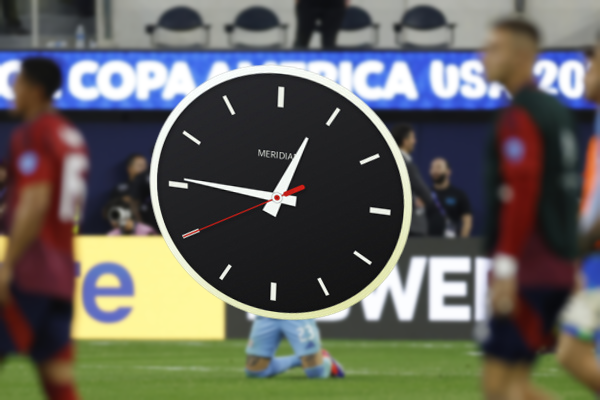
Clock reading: 12.45.40
